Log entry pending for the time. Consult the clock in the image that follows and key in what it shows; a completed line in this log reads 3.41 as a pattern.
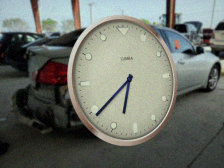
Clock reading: 6.39
